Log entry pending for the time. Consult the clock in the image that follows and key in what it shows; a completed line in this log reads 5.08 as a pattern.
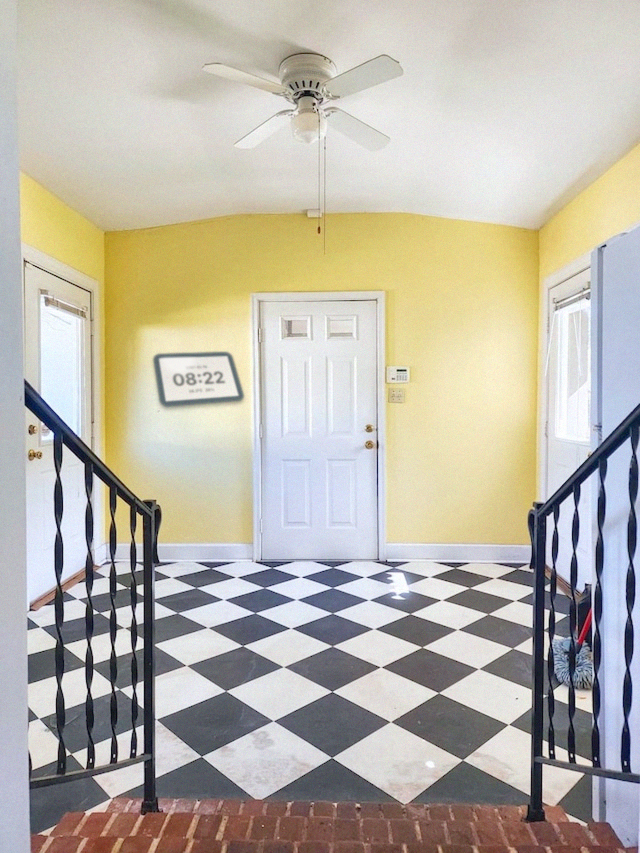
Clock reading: 8.22
